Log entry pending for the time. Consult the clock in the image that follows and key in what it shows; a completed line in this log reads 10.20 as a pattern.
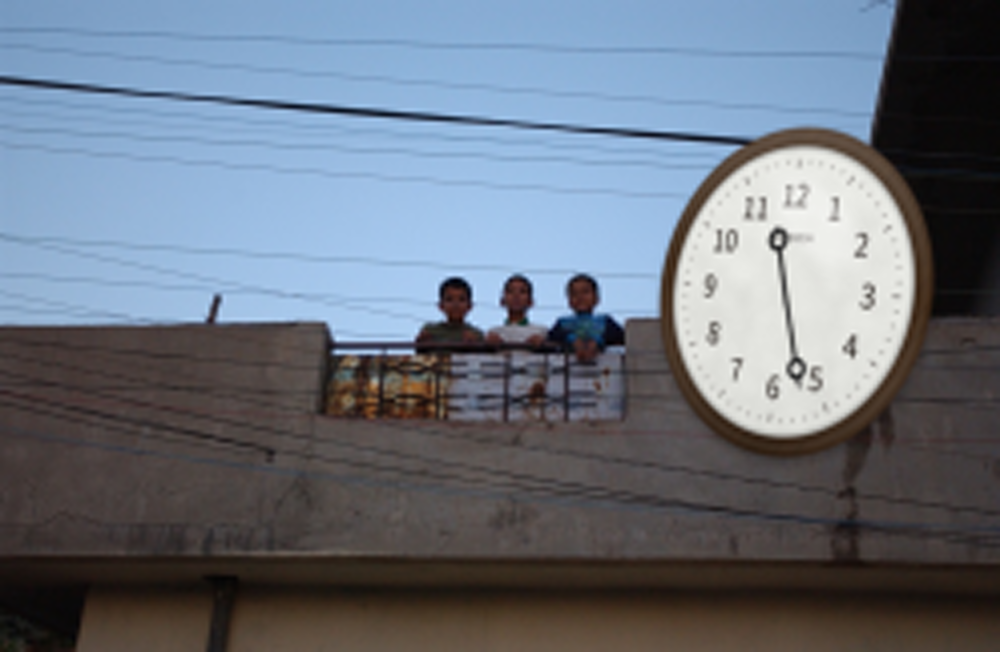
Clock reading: 11.27
